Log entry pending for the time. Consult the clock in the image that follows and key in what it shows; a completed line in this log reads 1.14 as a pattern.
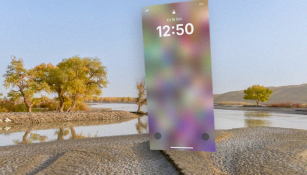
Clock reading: 12.50
